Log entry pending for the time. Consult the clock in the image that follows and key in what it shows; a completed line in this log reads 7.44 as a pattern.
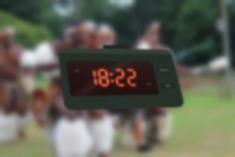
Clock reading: 18.22
